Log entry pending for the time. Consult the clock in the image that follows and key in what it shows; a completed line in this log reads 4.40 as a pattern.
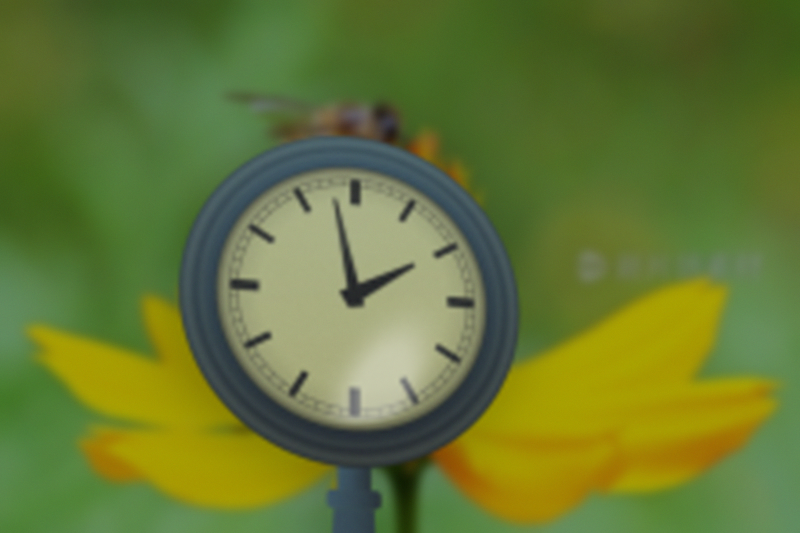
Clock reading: 1.58
